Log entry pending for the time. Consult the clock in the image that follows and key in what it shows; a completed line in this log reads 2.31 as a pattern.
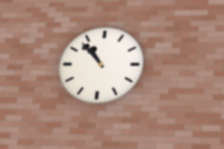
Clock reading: 10.53
